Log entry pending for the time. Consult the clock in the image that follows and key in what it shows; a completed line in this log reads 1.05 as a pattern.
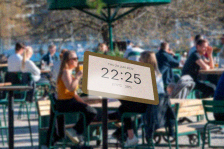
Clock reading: 22.25
